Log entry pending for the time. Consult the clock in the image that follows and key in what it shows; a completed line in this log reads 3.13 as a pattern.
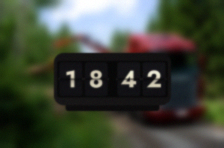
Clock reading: 18.42
